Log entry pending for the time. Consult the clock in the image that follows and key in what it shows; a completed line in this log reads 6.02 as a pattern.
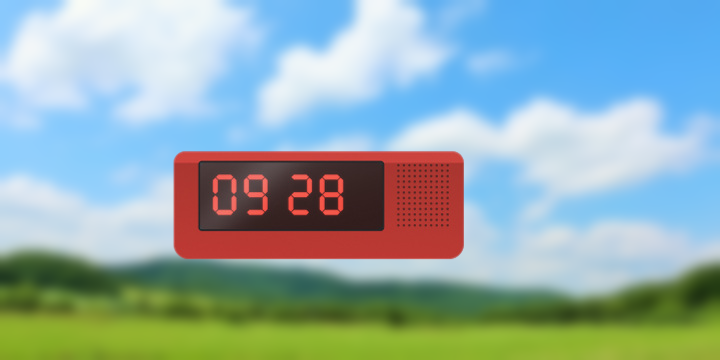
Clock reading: 9.28
